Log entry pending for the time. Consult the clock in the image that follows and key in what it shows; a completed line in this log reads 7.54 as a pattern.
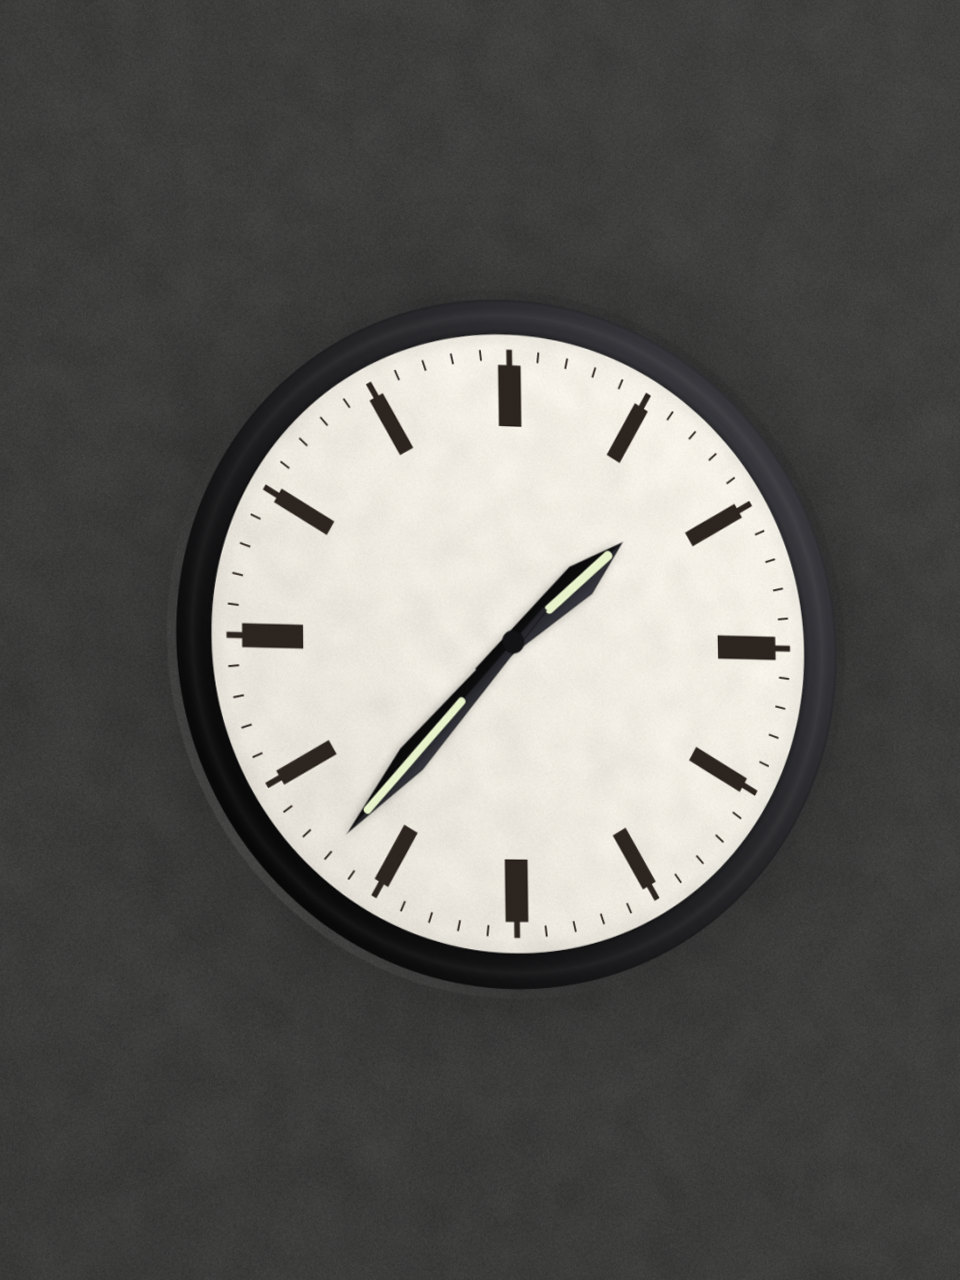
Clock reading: 1.37
